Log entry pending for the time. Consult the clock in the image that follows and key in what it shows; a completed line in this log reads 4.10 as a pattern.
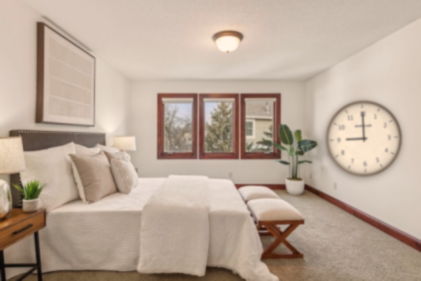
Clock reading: 9.00
